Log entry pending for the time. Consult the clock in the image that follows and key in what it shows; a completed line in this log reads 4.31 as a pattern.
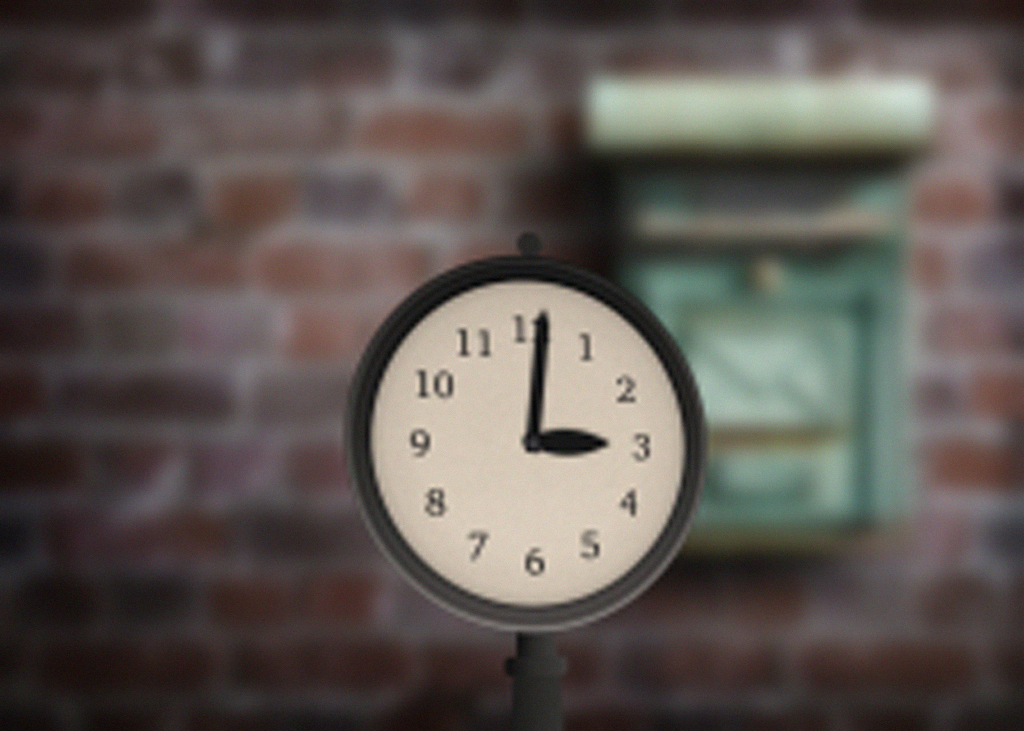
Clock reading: 3.01
